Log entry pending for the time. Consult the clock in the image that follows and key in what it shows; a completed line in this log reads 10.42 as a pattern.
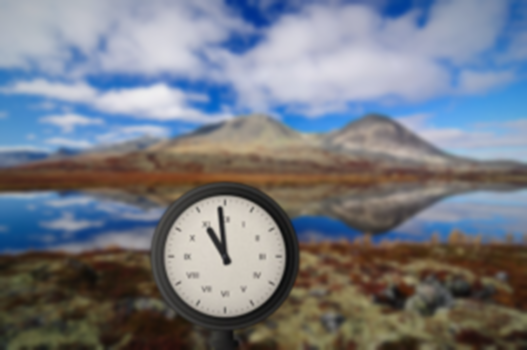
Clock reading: 10.59
